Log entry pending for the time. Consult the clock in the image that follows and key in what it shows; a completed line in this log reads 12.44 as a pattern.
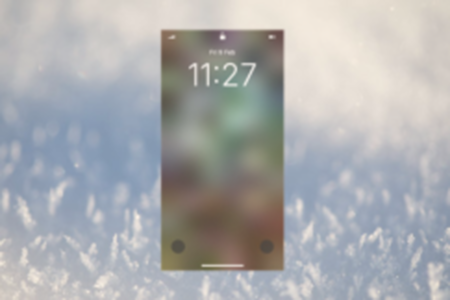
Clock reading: 11.27
